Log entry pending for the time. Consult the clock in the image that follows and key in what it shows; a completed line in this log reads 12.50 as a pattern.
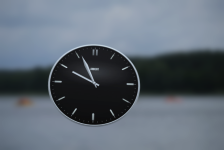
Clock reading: 9.56
